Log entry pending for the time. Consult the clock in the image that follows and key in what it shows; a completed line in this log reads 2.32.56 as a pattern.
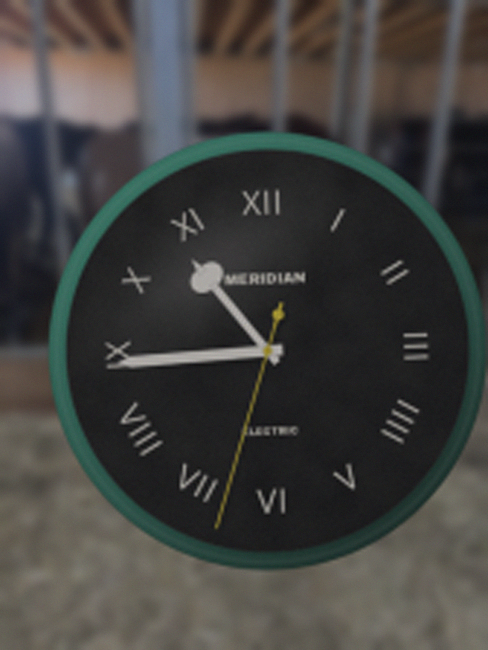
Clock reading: 10.44.33
